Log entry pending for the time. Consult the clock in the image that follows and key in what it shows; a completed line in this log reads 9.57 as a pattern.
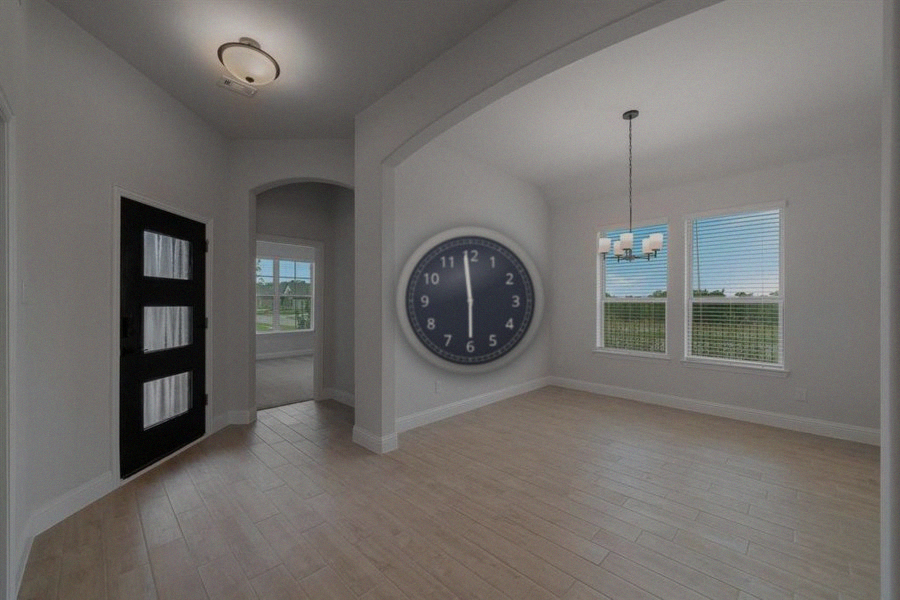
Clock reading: 5.59
